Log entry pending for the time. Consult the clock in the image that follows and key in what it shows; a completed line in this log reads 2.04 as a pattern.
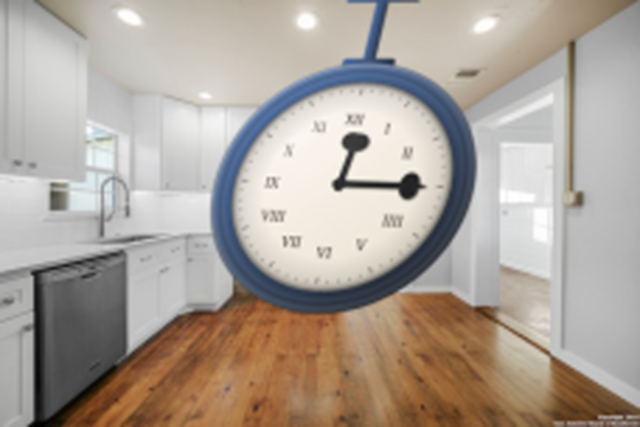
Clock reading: 12.15
